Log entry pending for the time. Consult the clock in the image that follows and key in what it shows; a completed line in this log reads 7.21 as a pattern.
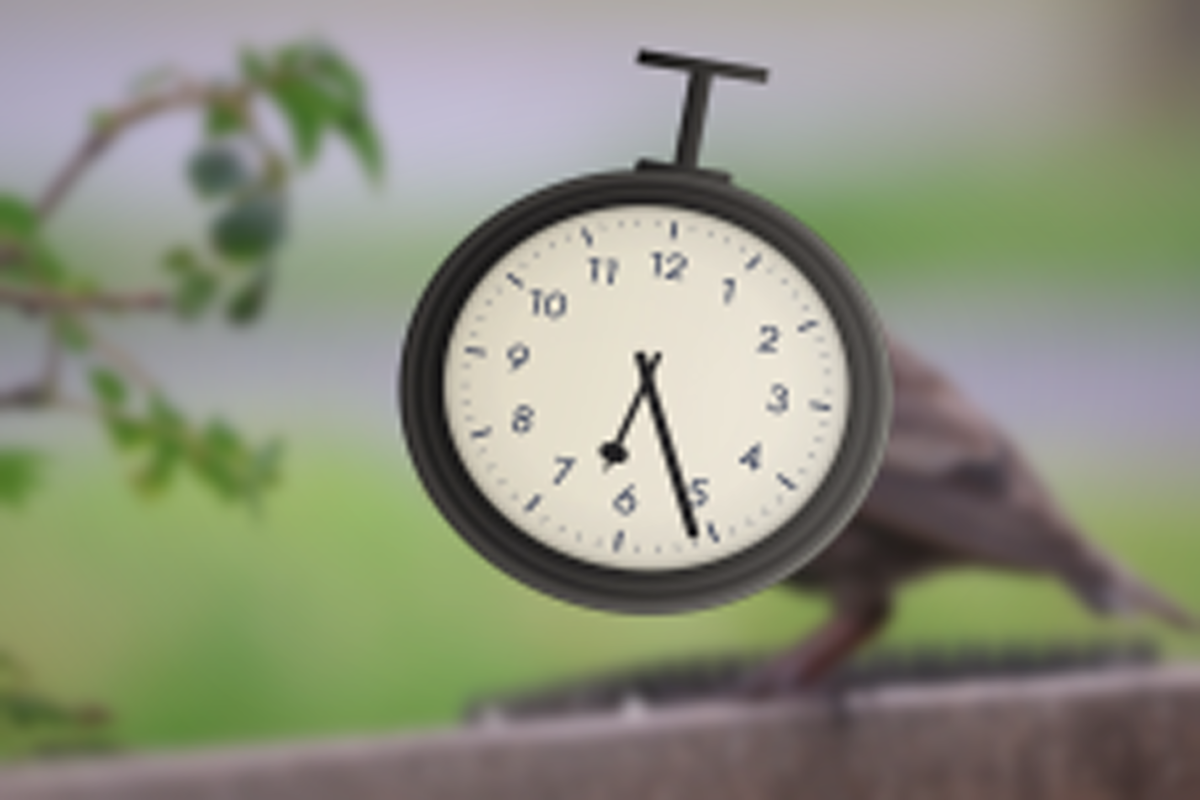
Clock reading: 6.26
